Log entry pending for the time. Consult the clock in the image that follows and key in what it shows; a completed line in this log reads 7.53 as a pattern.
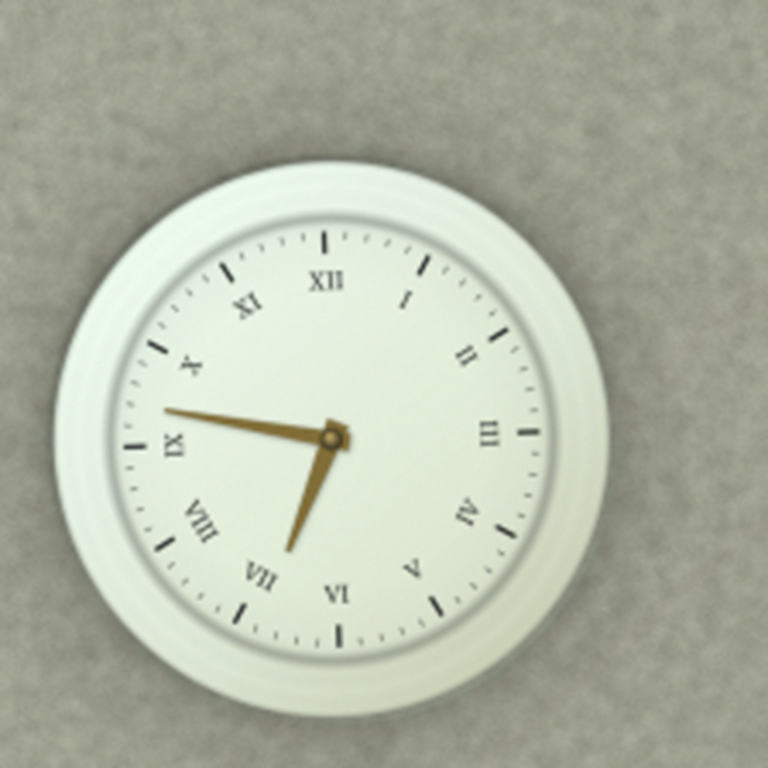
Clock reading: 6.47
